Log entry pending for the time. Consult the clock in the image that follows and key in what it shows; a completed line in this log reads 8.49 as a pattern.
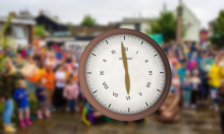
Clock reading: 5.59
